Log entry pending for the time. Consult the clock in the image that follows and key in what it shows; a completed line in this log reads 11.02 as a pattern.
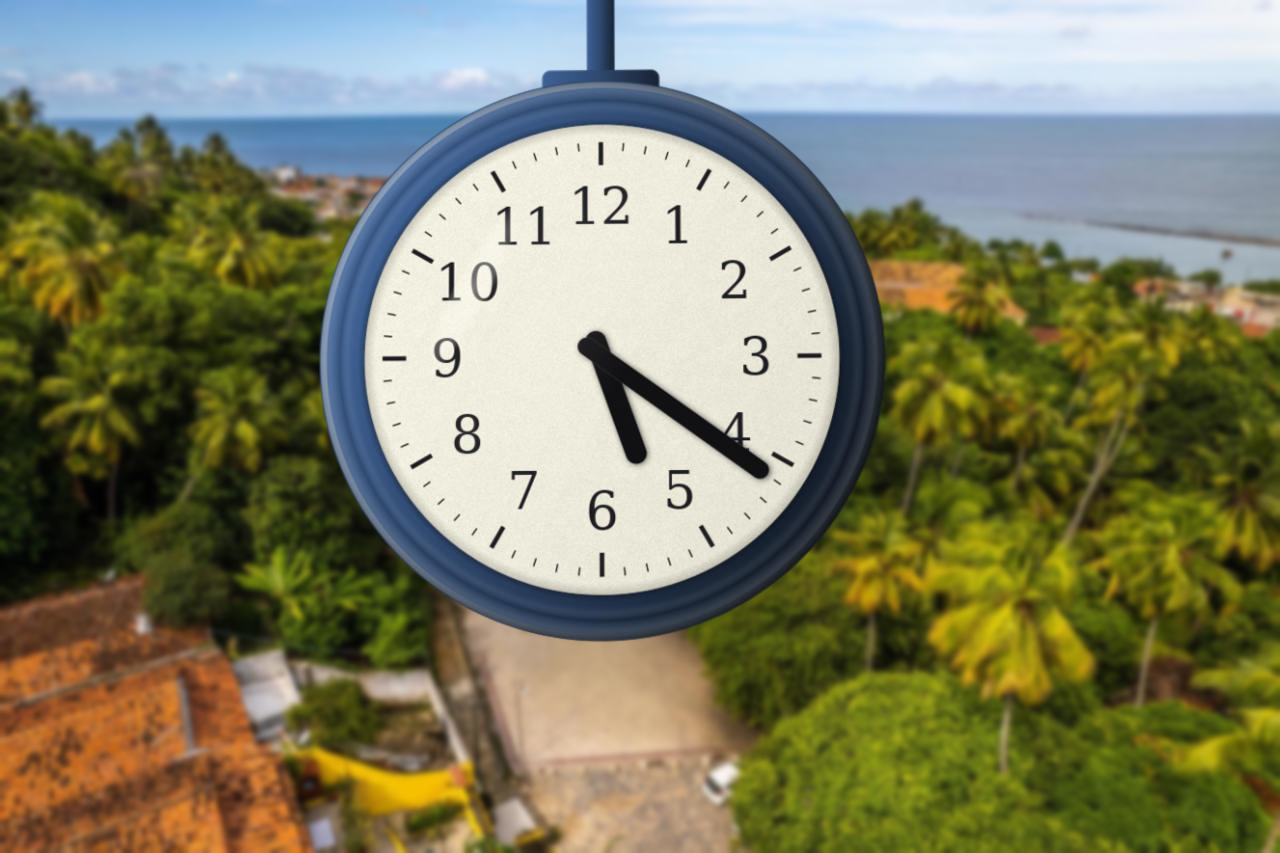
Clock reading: 5.21
